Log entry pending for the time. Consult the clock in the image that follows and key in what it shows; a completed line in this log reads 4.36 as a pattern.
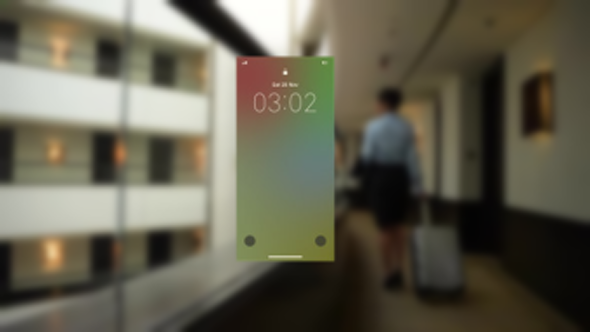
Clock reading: 3.02
